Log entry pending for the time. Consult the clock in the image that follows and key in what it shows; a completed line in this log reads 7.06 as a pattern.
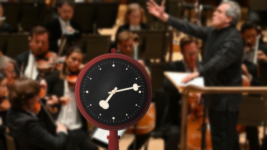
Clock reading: 7.13
